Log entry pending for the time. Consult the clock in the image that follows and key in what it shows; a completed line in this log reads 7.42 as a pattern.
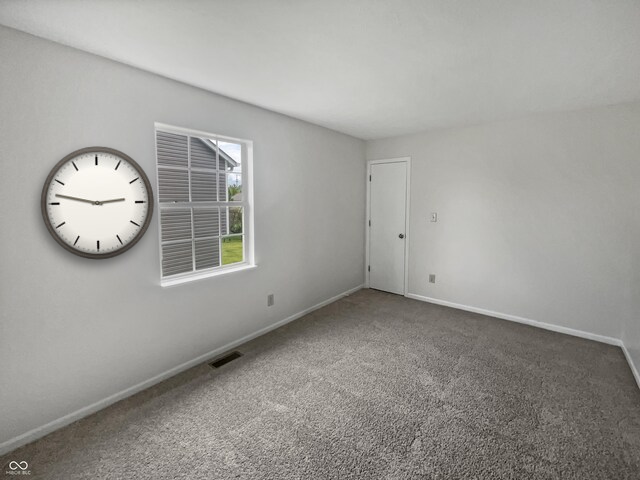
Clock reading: 2.47
